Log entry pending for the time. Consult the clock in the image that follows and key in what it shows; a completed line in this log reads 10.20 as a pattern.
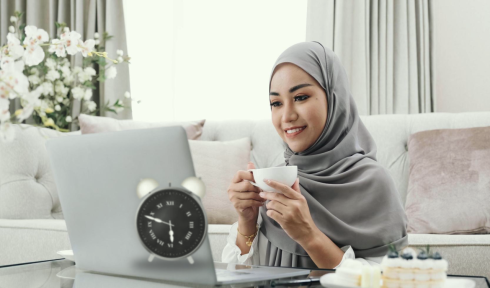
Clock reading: 5.48
